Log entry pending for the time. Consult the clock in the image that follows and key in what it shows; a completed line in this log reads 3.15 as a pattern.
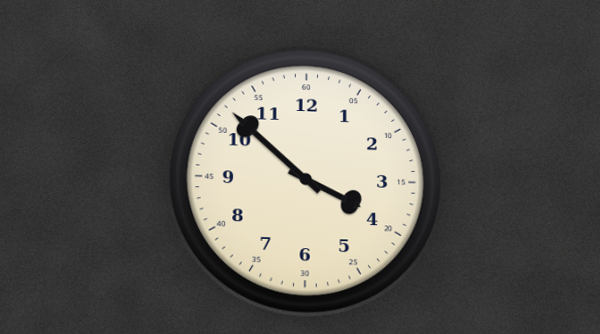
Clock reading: 3.52
